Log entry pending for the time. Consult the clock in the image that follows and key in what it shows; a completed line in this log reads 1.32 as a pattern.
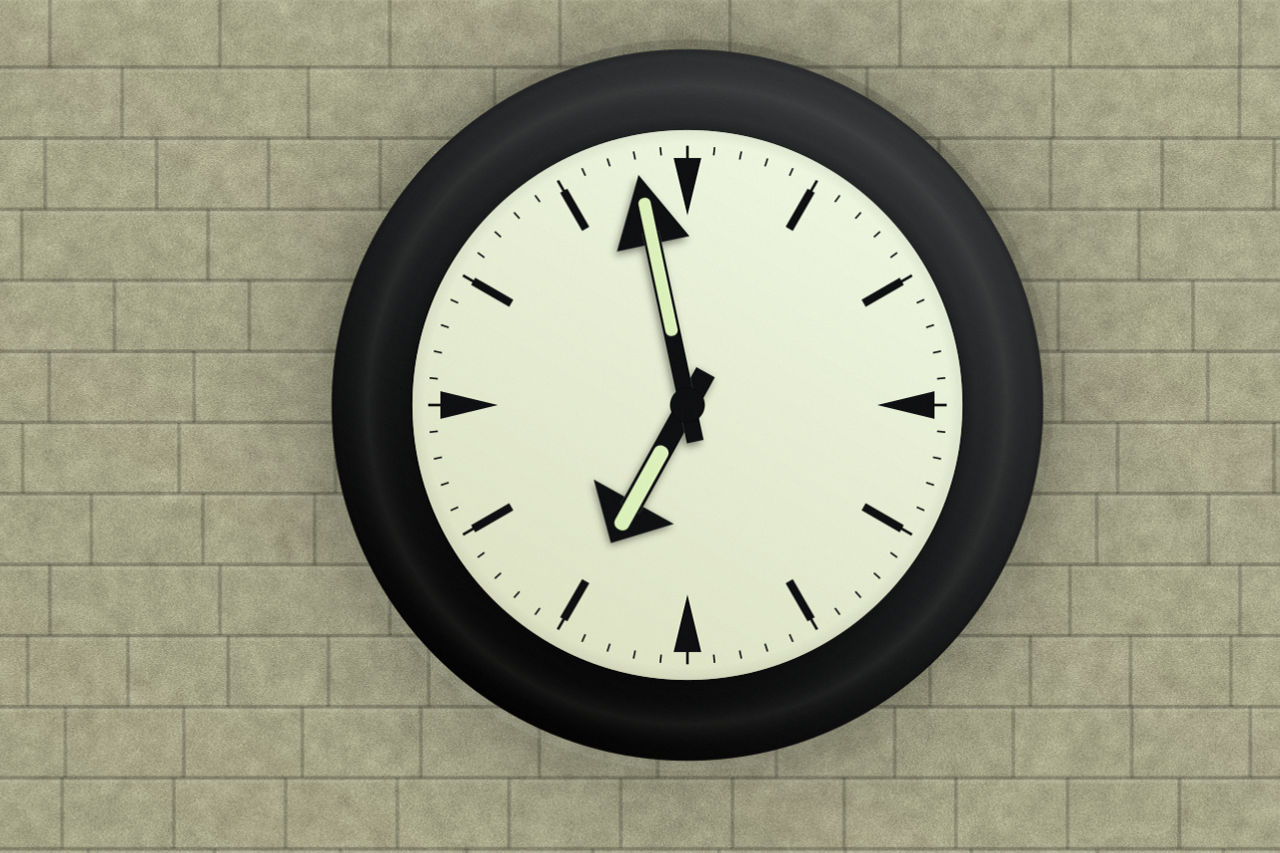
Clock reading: 6.58
